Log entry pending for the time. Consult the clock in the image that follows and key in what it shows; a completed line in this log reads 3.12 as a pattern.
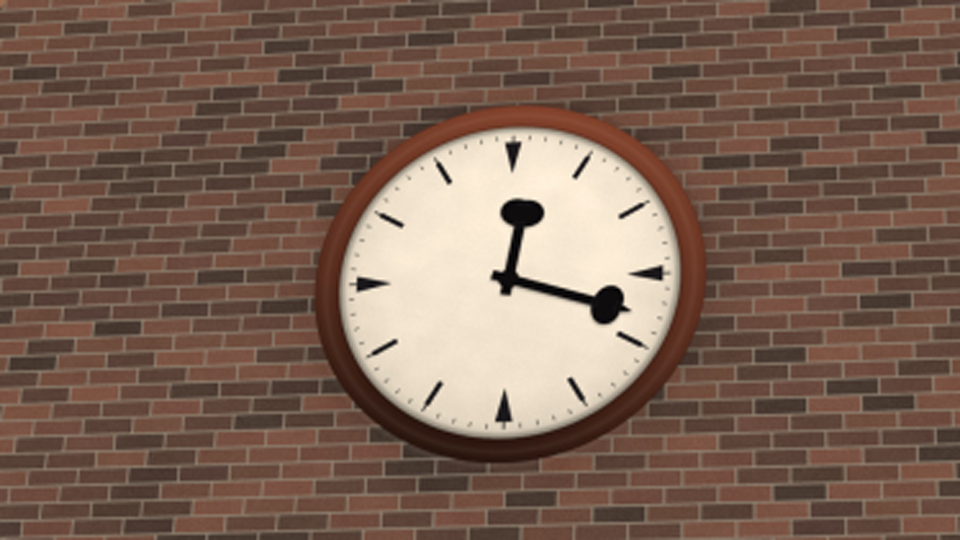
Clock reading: 12.18
